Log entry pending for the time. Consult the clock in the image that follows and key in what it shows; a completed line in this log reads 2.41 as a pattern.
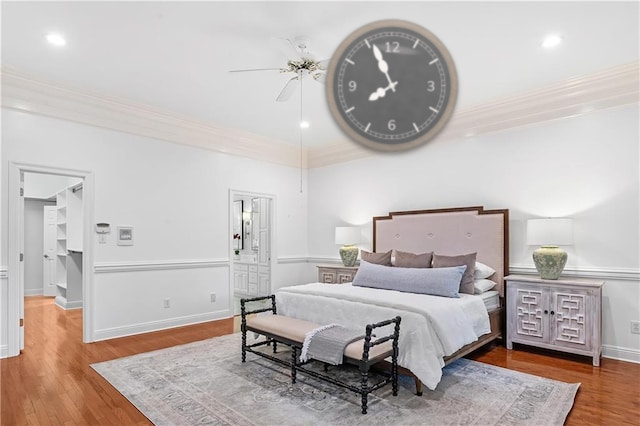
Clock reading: 7.56
